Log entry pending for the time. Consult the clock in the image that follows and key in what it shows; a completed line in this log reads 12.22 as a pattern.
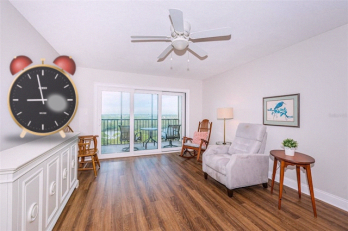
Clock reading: 8.58
